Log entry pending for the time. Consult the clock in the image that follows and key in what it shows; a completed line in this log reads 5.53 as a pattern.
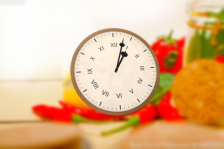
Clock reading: 1.03
